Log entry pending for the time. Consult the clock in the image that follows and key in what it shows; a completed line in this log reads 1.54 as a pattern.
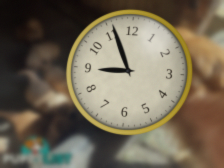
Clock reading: 8.56
